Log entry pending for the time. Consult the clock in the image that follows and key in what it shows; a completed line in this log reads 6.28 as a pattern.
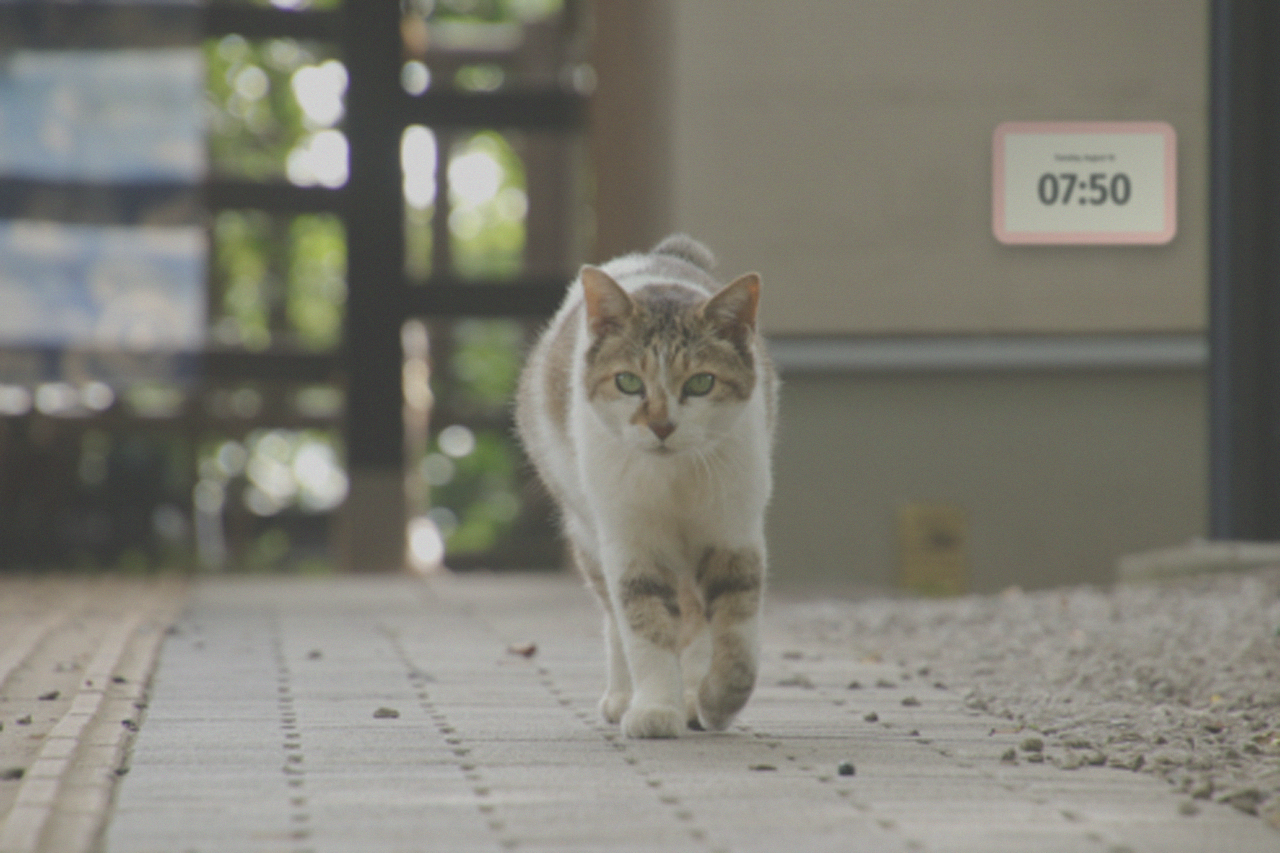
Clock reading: 7.50
